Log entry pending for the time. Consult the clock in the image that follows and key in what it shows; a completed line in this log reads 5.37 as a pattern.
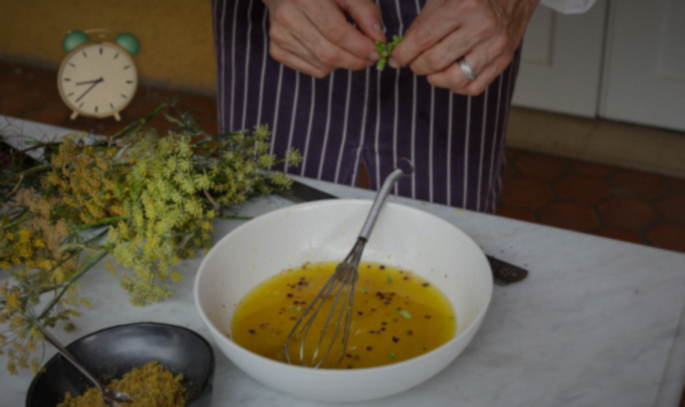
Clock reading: 8.37
